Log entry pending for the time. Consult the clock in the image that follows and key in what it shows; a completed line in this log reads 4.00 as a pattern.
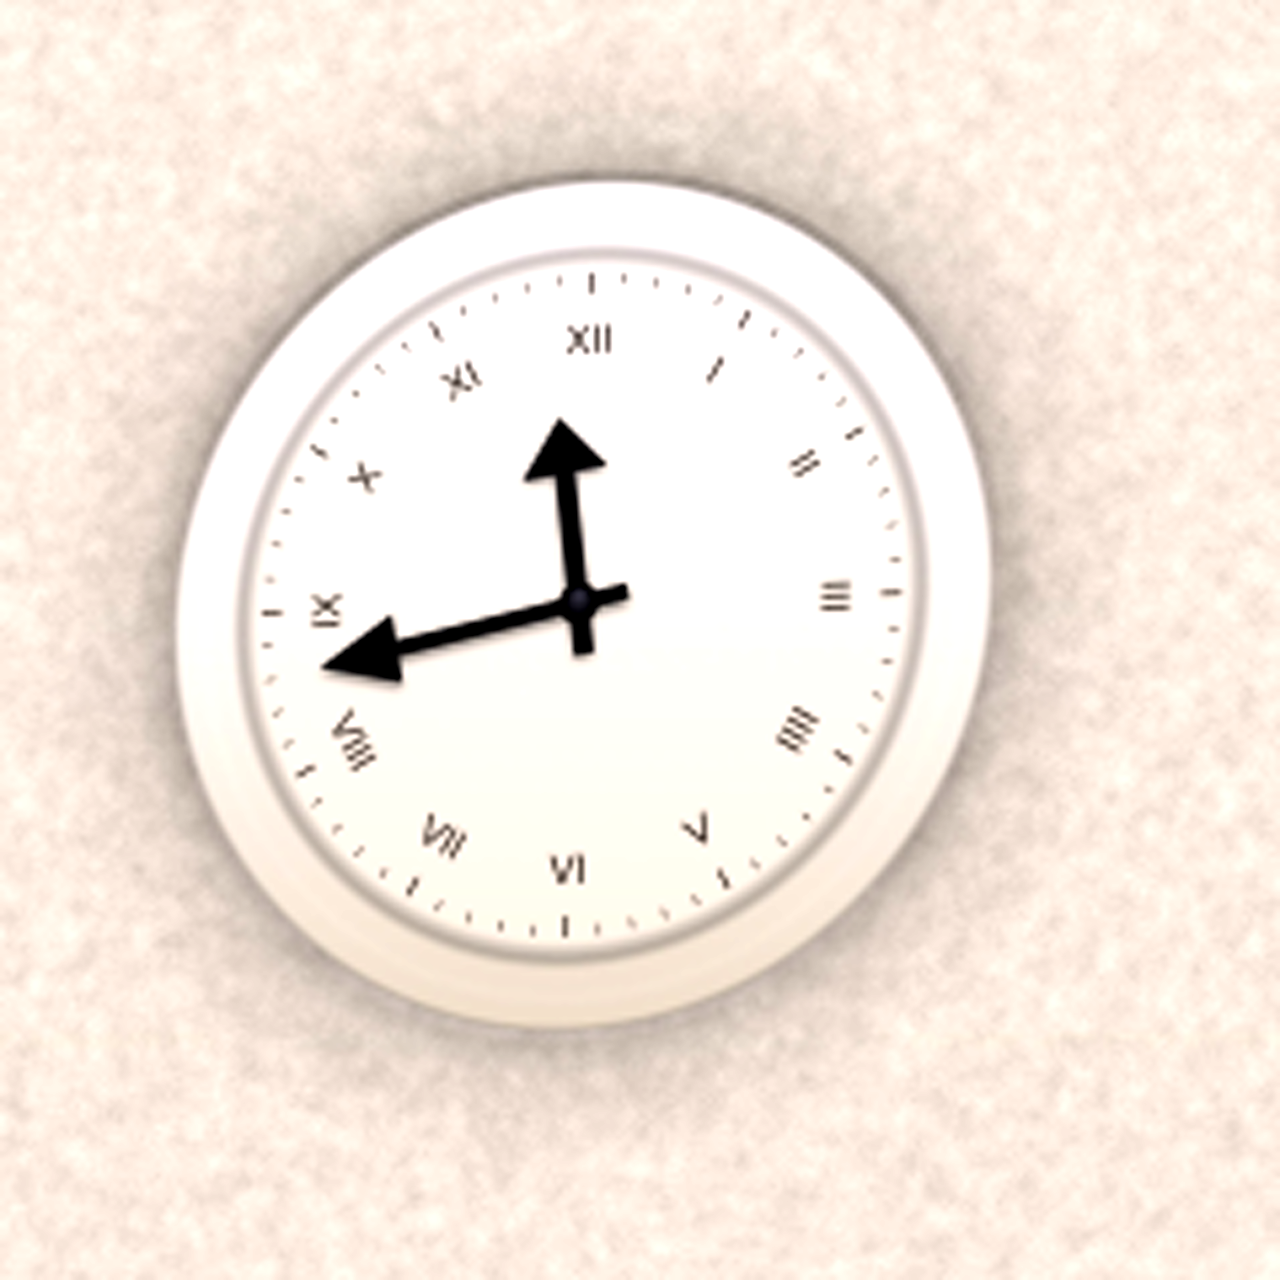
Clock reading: 11.43
